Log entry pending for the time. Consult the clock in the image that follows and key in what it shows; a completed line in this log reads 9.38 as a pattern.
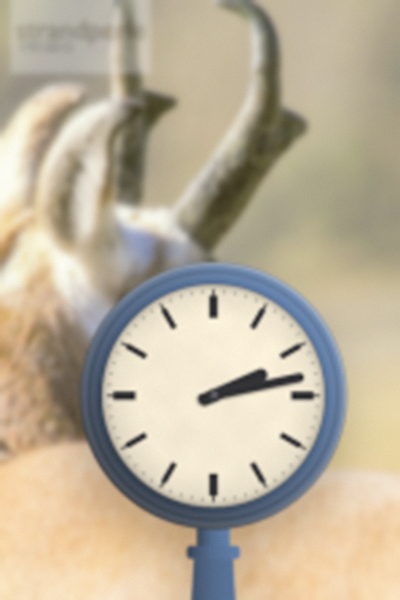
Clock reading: 2.13
